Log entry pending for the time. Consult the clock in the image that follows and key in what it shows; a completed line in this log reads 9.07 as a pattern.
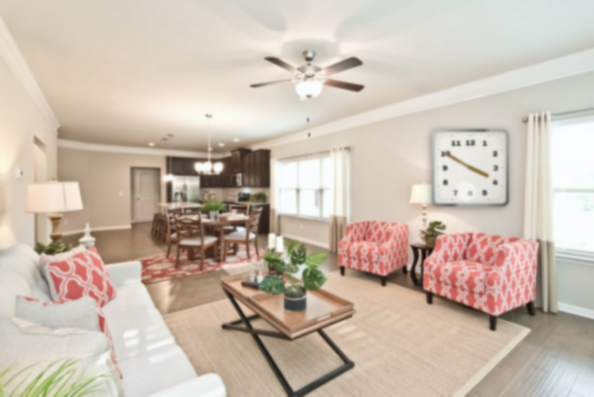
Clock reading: 3.50
